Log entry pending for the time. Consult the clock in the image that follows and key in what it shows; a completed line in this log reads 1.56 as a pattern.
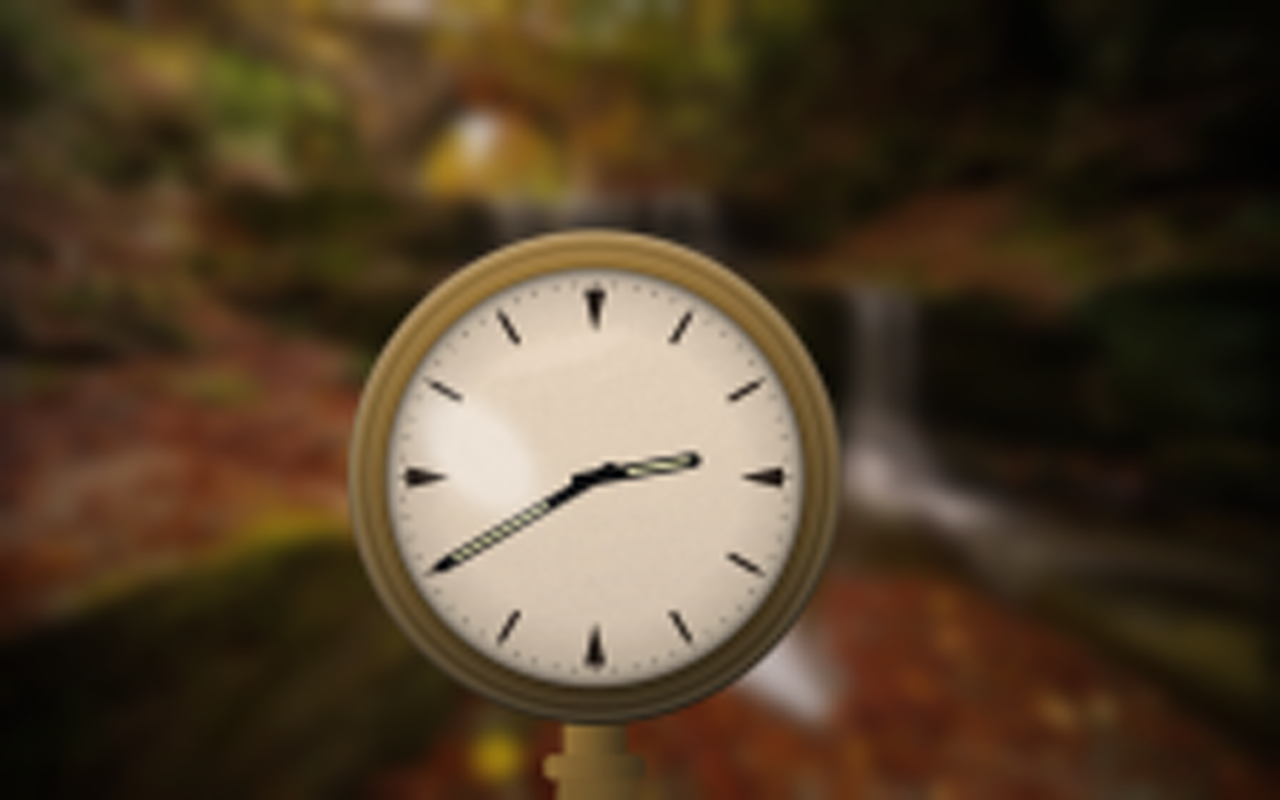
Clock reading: 2.40
